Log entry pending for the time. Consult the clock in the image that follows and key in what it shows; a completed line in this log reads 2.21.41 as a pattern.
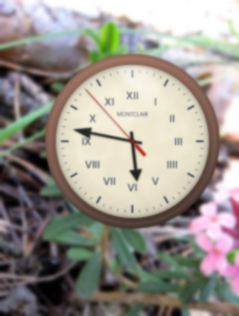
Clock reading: 5.46.53
